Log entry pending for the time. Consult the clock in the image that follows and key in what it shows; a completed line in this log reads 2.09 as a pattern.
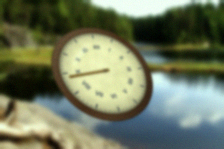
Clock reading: 8.44
